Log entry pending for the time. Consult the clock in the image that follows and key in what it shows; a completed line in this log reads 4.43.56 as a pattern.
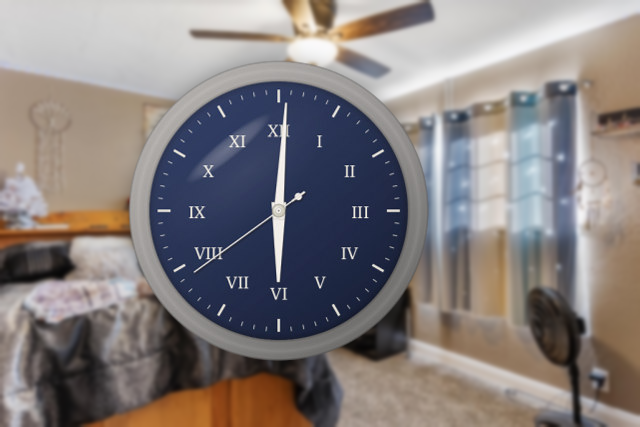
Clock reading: 6.00.39
